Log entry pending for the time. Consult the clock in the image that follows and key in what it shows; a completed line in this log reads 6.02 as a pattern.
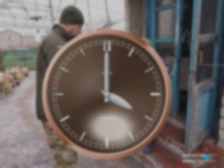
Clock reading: 4.00
